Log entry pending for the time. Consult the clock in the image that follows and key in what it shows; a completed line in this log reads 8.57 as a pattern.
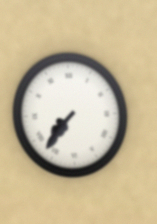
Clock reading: 7.37
